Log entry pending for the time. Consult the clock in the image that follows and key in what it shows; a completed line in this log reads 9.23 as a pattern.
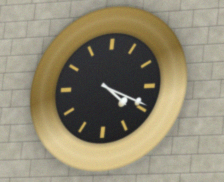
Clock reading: 4.19
